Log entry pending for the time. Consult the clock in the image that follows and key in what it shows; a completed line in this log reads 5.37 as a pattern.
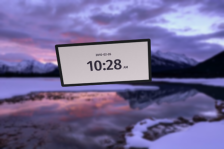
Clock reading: 10.28
